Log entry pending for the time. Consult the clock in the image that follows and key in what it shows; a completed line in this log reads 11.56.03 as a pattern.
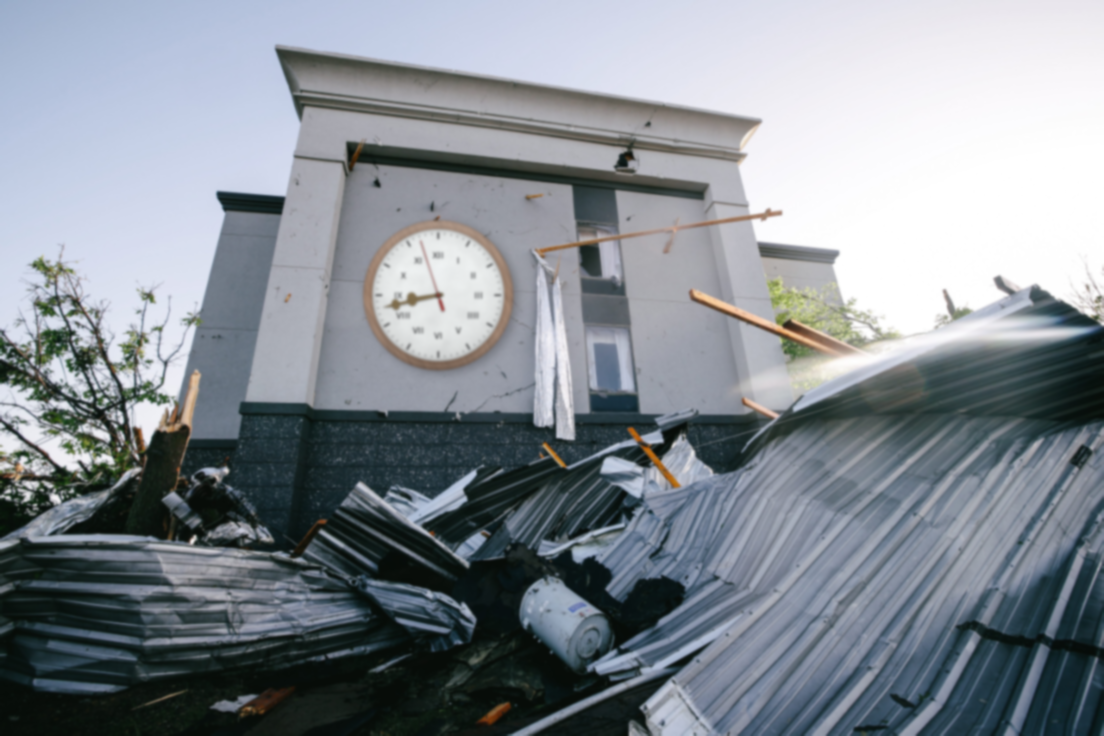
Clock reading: 8.42.57
